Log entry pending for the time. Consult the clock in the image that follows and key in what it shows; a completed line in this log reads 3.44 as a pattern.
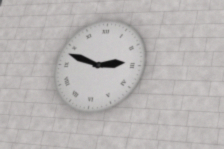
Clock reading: 2.48
